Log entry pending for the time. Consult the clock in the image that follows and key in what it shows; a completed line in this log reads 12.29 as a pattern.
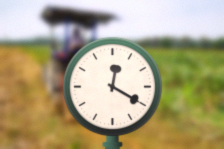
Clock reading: 12.20
